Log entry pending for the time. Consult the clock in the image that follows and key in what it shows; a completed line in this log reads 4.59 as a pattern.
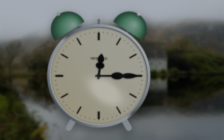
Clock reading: 12.15
